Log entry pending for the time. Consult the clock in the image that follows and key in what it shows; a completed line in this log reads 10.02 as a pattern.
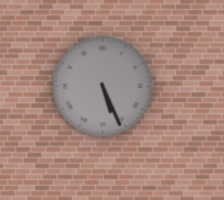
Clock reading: 5.26
